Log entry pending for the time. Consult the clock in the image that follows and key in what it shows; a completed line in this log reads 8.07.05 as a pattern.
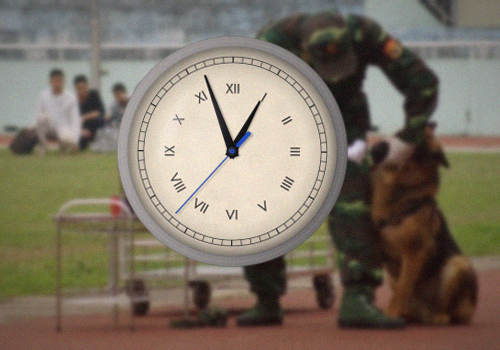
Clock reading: 12.56.37
